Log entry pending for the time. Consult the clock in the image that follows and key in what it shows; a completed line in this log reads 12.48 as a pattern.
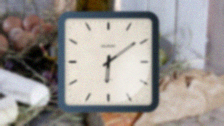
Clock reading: 6.09
